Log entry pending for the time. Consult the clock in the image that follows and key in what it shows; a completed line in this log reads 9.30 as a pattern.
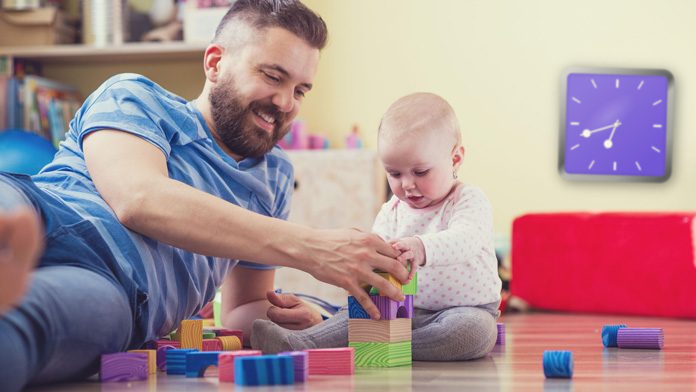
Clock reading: 6.42
